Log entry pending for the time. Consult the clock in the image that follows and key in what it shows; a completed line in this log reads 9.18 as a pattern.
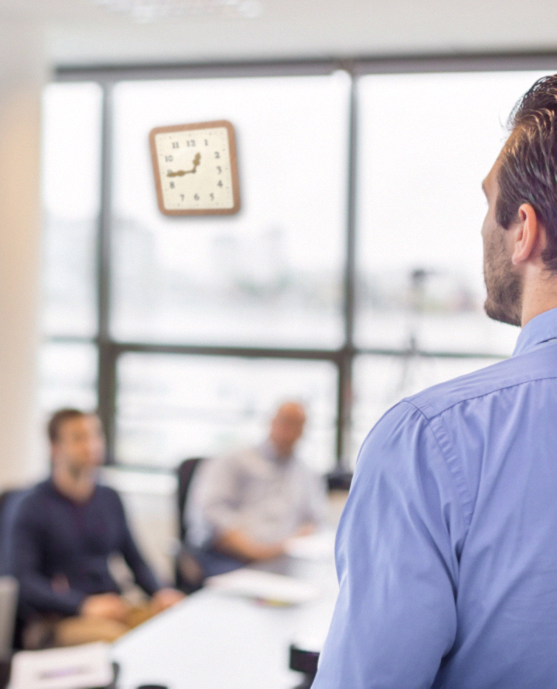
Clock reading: 12.44
